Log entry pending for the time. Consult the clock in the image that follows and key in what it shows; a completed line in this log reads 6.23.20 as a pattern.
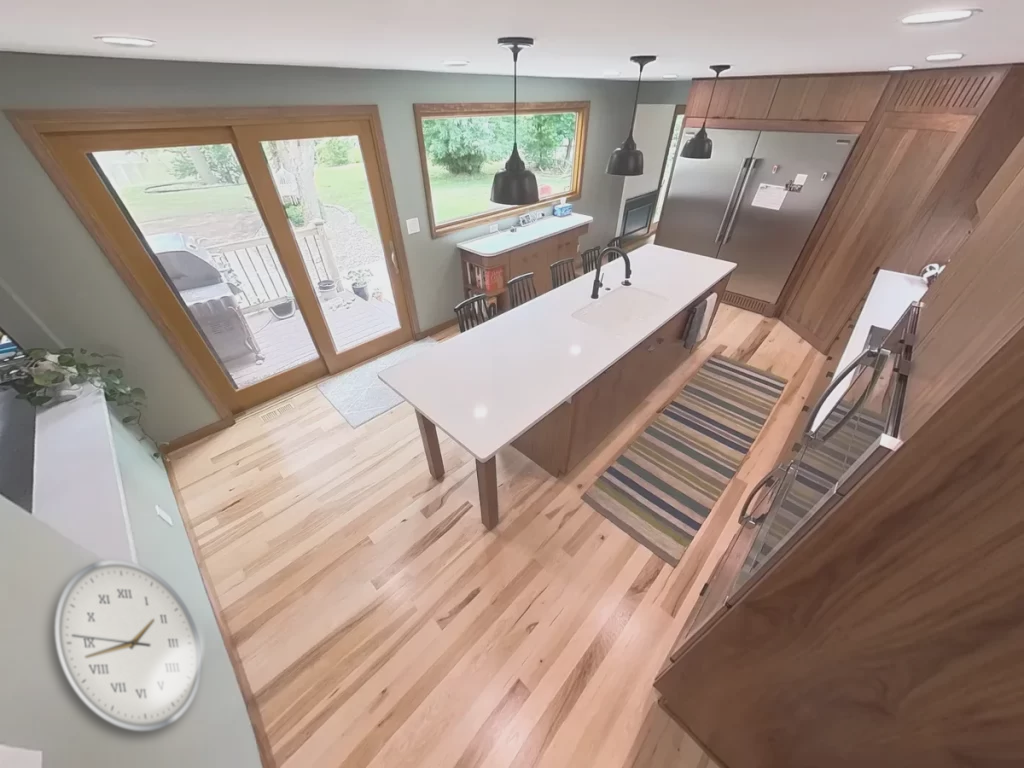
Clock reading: 1.42.46
